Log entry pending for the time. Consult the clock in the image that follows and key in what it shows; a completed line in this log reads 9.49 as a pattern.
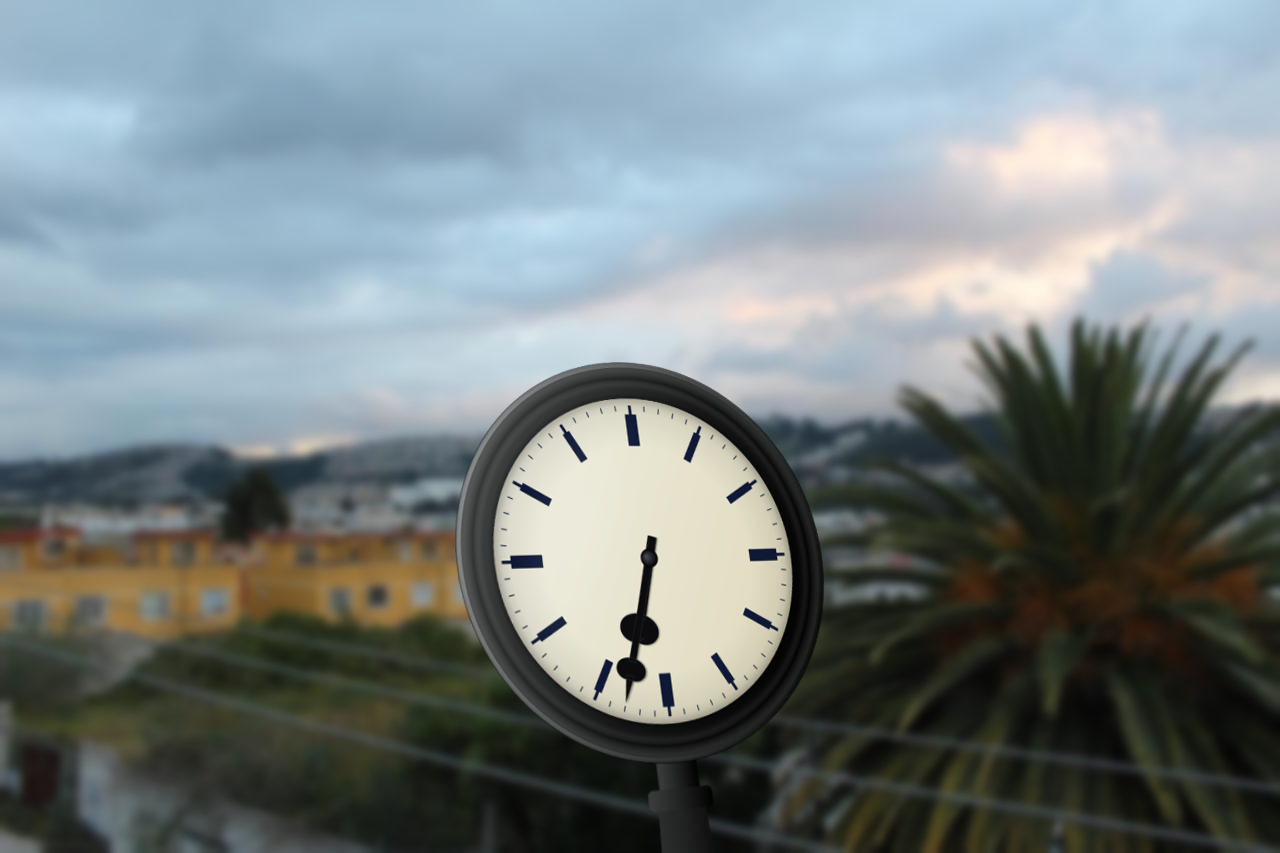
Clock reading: 6.33
